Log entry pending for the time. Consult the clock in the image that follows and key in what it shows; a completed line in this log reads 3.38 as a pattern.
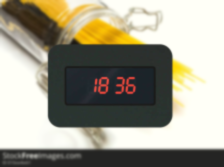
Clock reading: 18.36
